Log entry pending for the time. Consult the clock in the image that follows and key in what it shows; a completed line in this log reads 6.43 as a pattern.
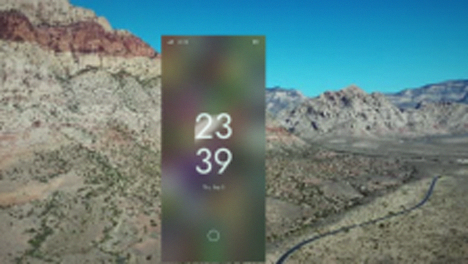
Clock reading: 23.39
